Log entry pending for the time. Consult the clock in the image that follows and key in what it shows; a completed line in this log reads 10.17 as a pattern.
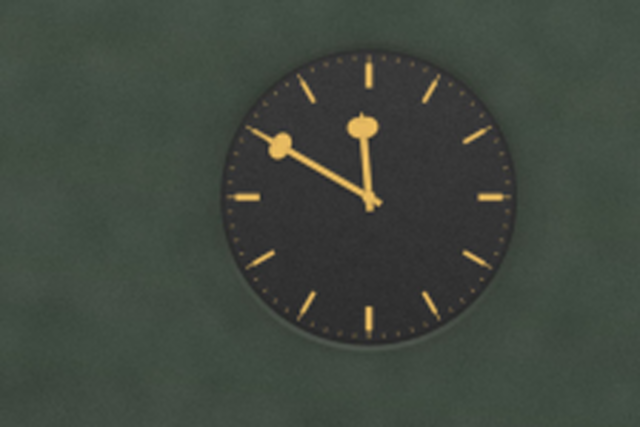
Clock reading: 11.50
